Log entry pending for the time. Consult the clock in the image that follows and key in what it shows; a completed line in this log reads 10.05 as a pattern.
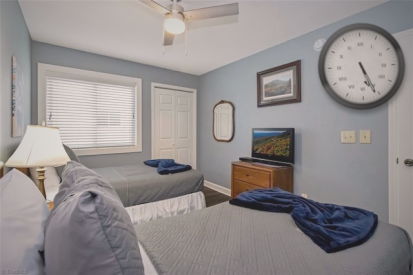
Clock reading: 5.26
